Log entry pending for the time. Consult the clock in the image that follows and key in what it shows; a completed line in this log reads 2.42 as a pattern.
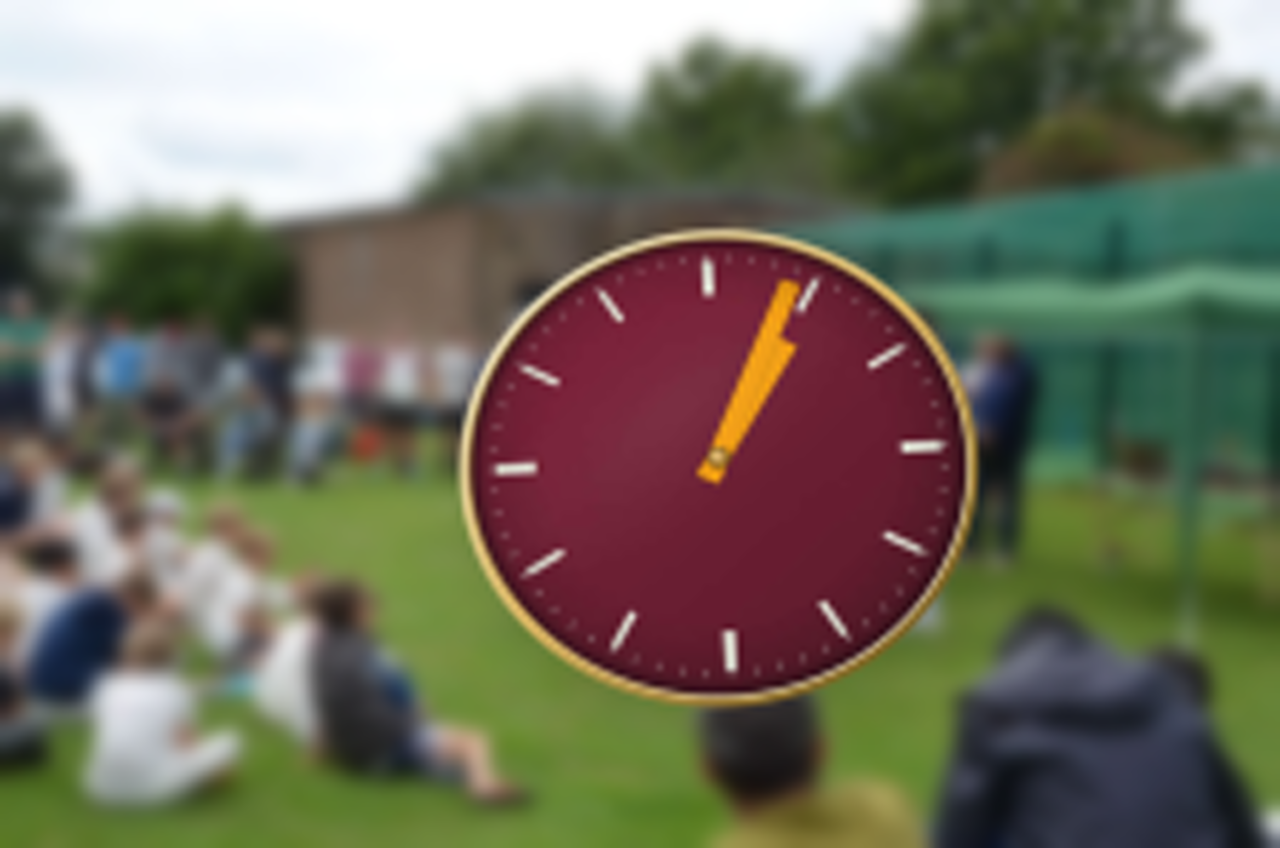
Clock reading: 1.04
